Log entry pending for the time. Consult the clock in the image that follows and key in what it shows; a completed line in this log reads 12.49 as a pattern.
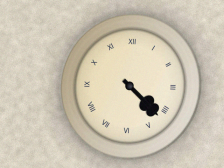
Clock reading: 4.22
